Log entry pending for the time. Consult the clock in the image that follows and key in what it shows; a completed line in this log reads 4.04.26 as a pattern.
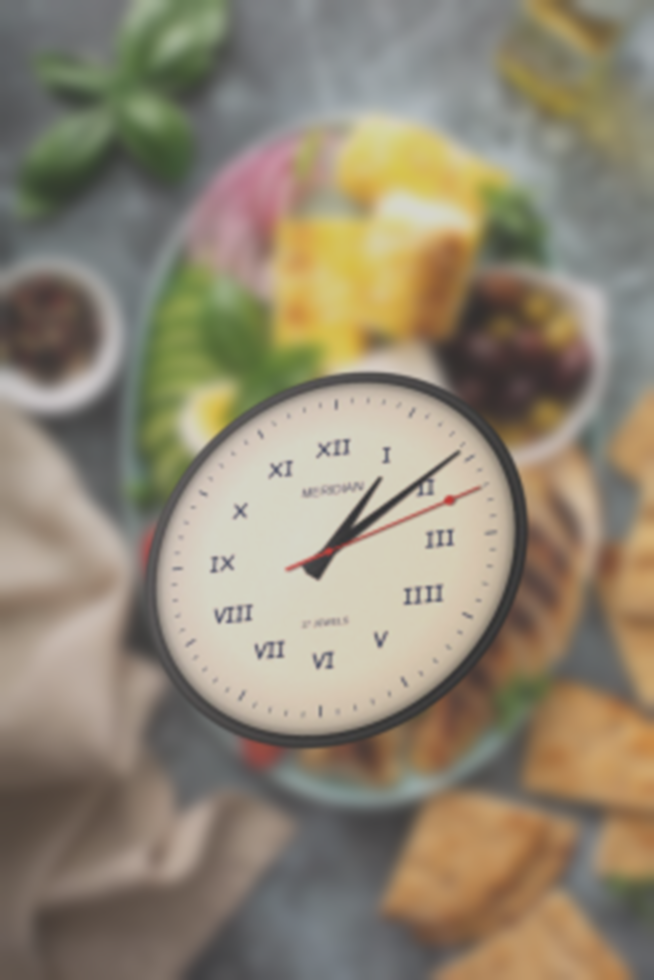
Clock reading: 1.09.12
